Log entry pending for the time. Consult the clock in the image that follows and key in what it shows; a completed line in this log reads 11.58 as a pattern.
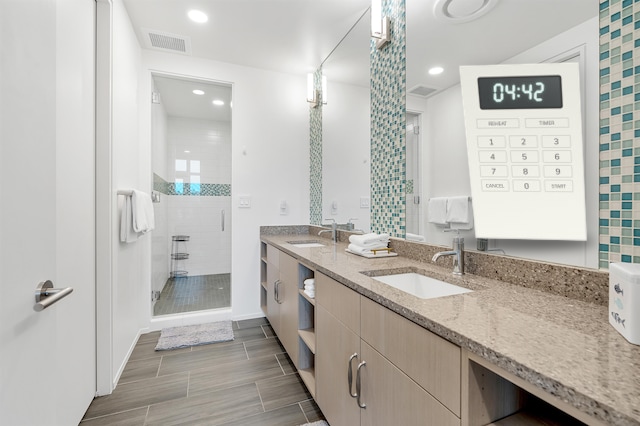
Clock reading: 4.42
